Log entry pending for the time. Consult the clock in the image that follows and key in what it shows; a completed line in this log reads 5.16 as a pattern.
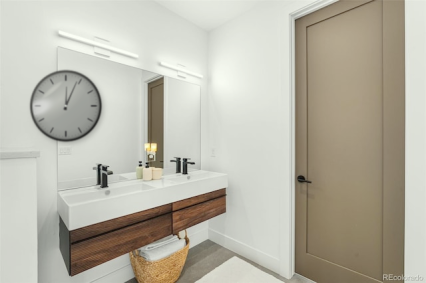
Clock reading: 12.04
